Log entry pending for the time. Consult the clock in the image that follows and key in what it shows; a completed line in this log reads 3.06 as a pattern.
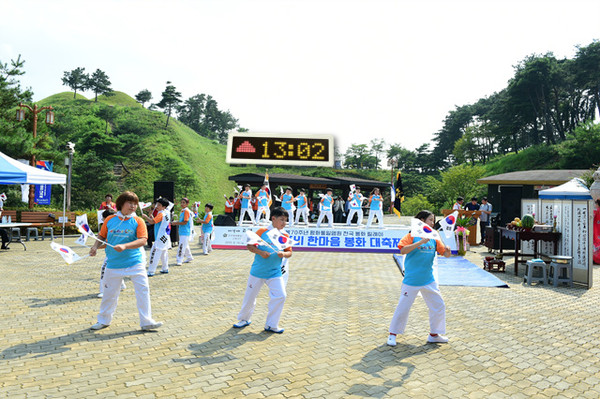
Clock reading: 13.02
